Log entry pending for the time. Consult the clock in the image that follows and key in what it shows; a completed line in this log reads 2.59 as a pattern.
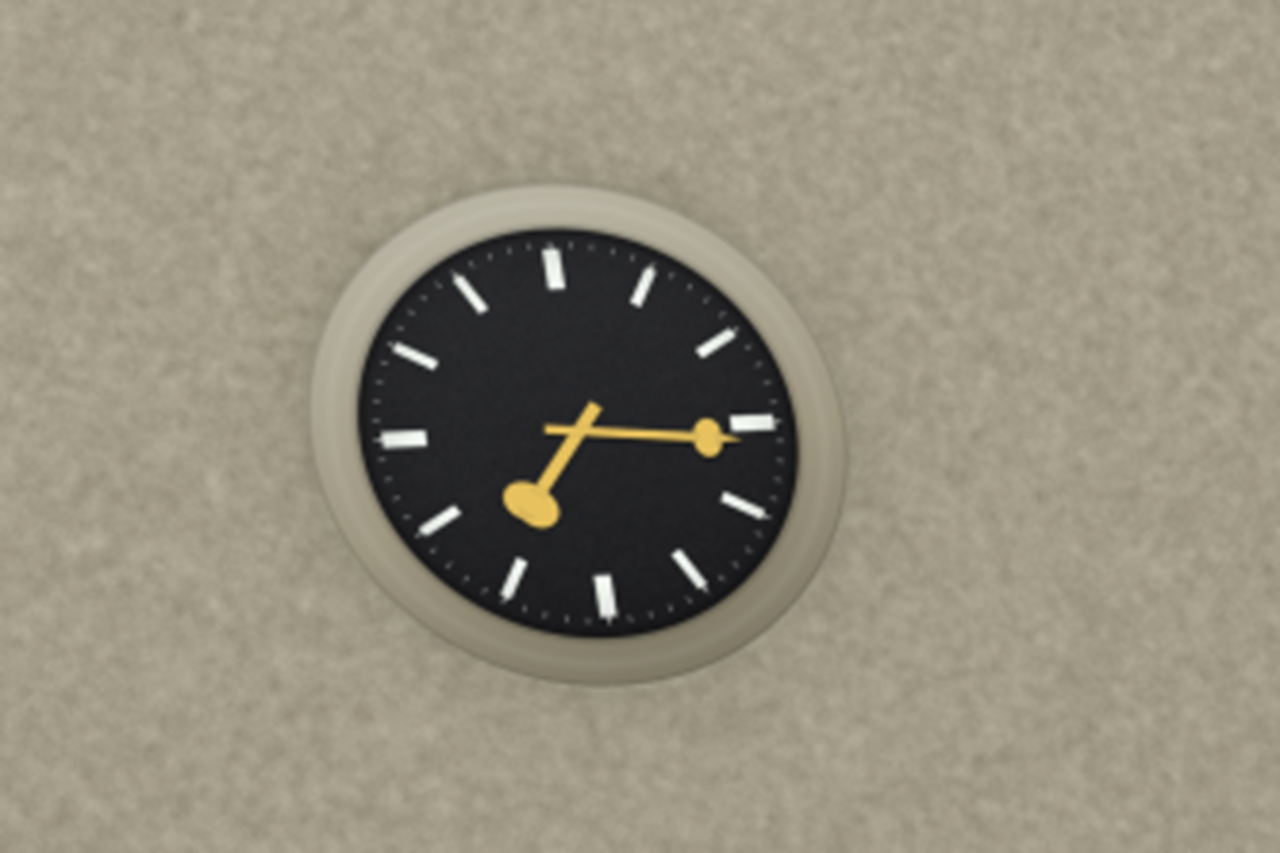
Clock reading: 7.16
